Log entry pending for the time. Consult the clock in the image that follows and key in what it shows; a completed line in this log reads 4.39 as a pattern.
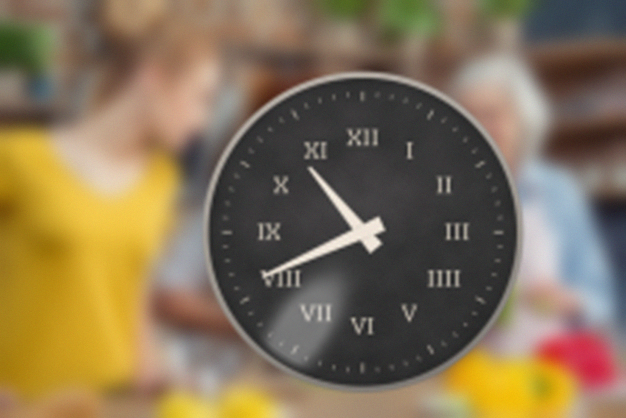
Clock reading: 10.41
